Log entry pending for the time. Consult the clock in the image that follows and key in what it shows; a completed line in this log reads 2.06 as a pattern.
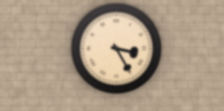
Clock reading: 3.25
